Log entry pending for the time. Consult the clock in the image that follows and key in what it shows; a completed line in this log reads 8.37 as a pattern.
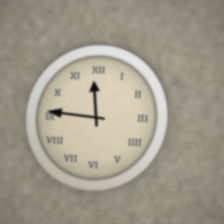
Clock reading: 11.46
